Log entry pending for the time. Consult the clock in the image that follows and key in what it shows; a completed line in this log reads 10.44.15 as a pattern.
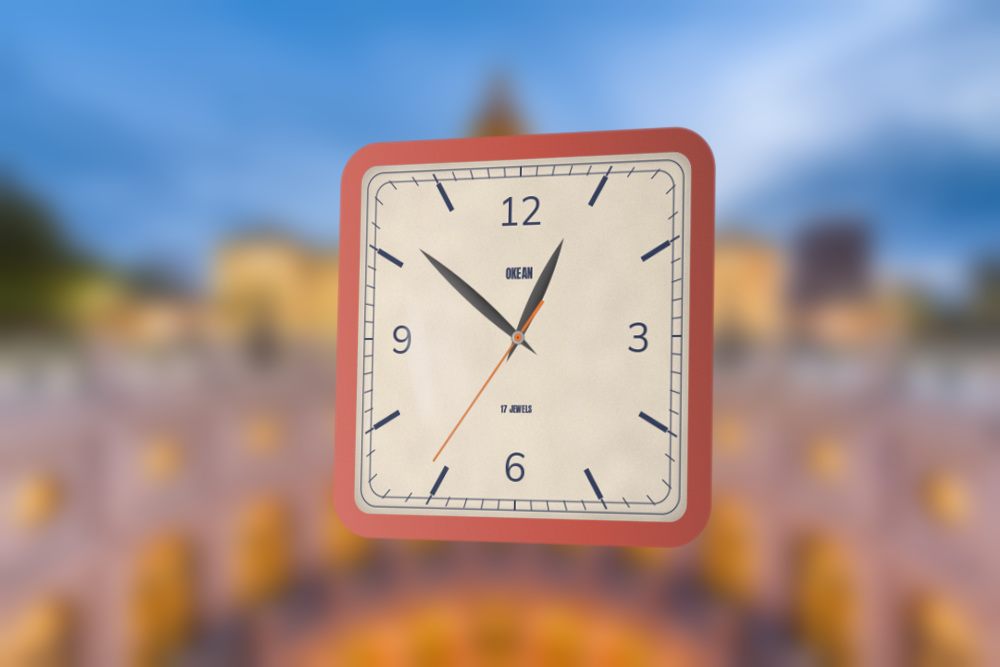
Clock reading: 12.51.36
